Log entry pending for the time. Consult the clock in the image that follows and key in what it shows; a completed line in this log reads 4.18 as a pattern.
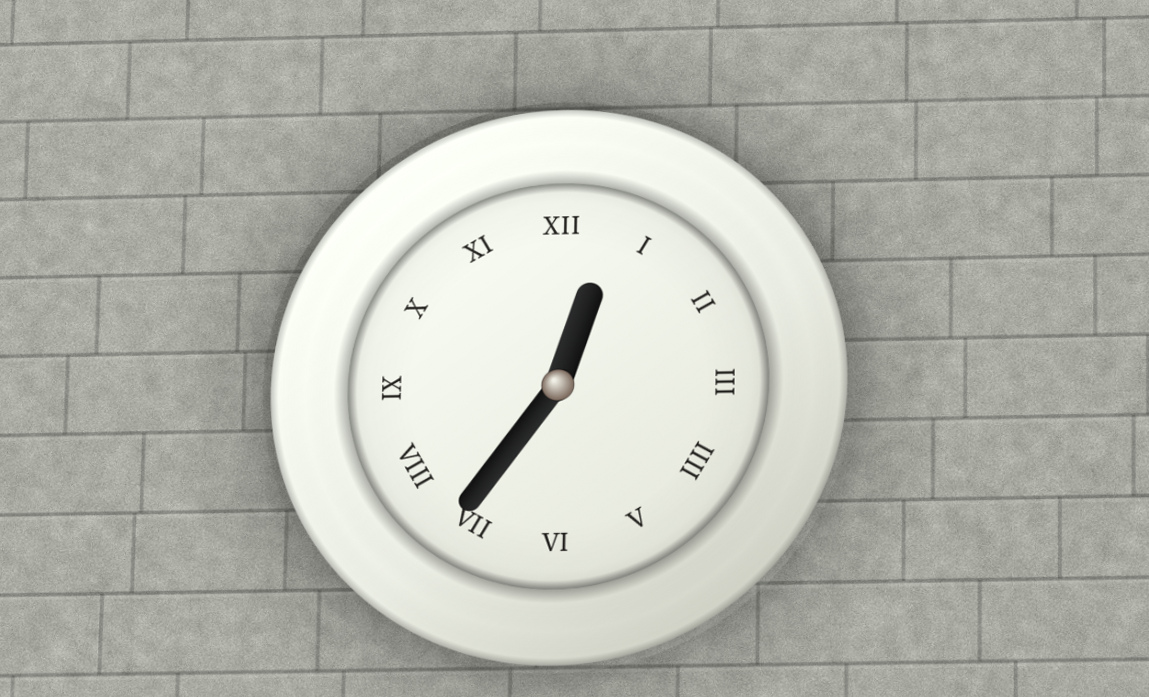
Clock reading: 12.36
